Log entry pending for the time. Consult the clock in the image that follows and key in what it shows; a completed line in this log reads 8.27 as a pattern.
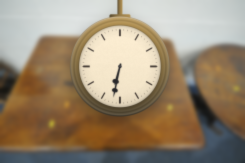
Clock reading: 6.32
